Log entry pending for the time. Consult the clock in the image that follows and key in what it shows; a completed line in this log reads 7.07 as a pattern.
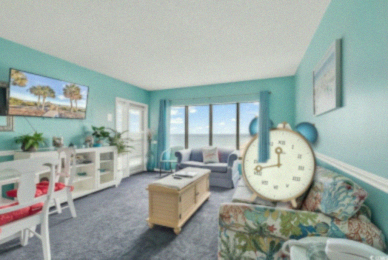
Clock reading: 11.42
